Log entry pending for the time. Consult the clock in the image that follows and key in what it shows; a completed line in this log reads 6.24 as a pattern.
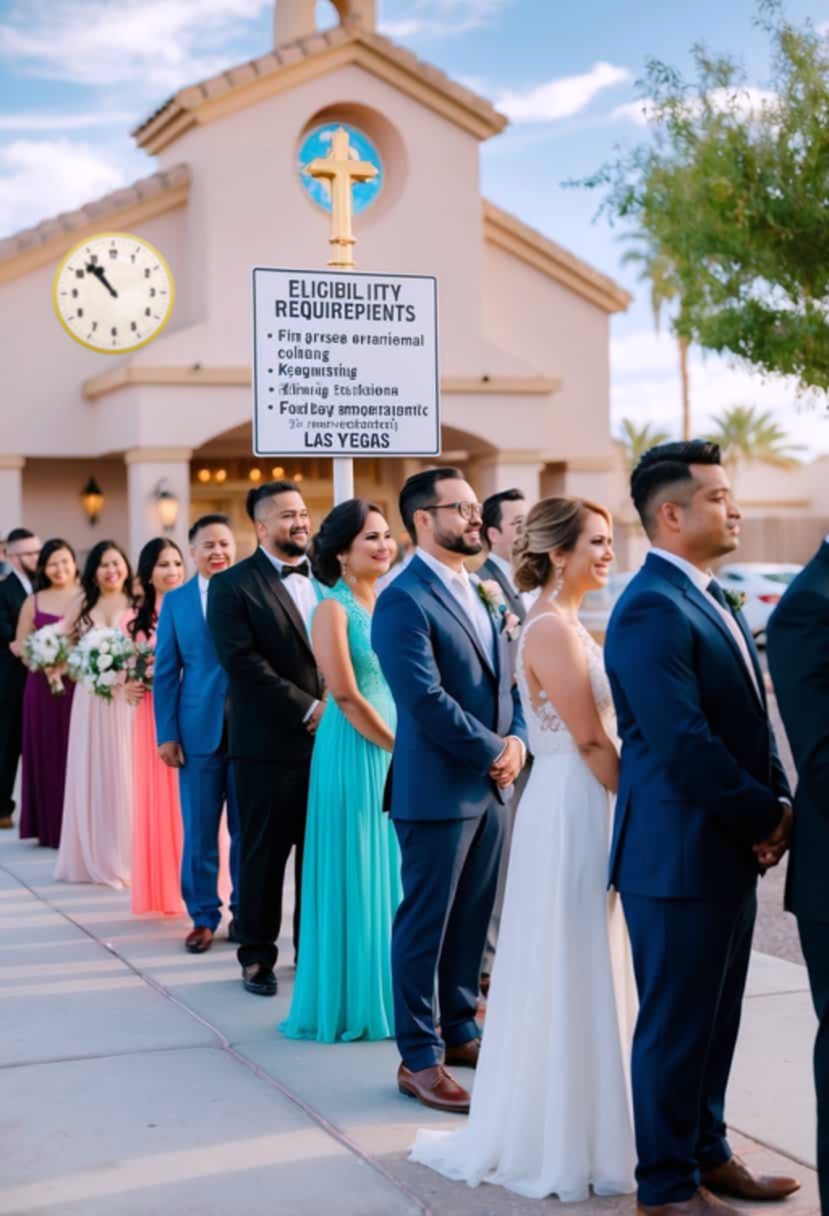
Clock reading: 10.53
